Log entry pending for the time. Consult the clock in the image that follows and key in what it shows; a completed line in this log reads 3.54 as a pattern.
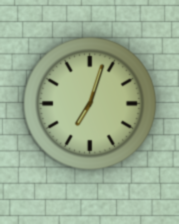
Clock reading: 7.03
